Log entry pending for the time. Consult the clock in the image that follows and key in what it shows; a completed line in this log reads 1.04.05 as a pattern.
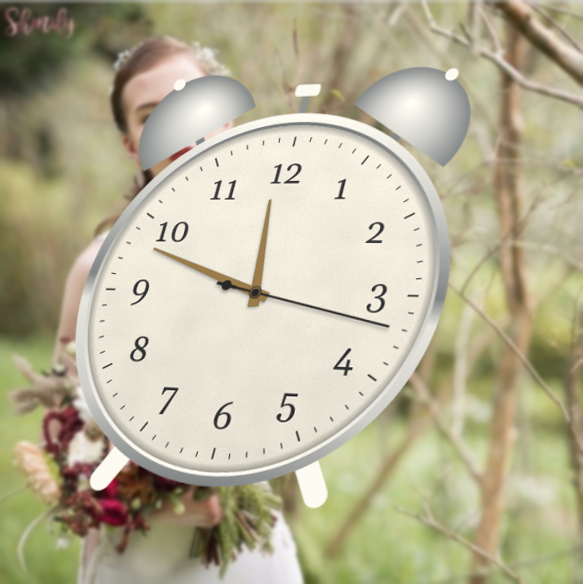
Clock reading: 11.48.17
